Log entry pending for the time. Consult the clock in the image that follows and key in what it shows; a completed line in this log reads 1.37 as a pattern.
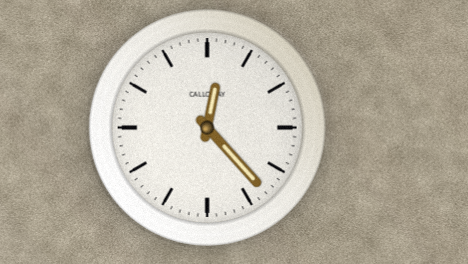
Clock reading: 12.23
